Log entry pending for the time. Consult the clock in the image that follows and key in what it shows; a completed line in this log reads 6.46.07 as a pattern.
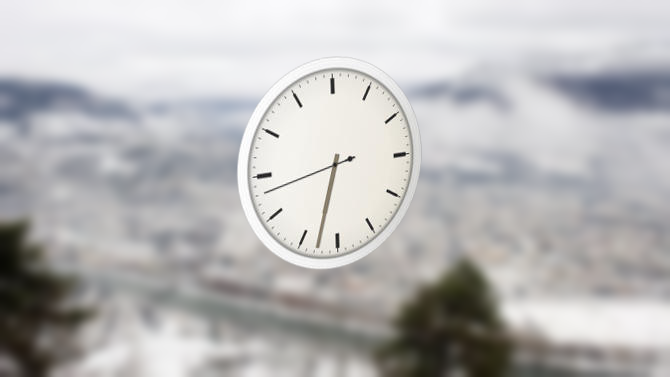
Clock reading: 6.32.43
